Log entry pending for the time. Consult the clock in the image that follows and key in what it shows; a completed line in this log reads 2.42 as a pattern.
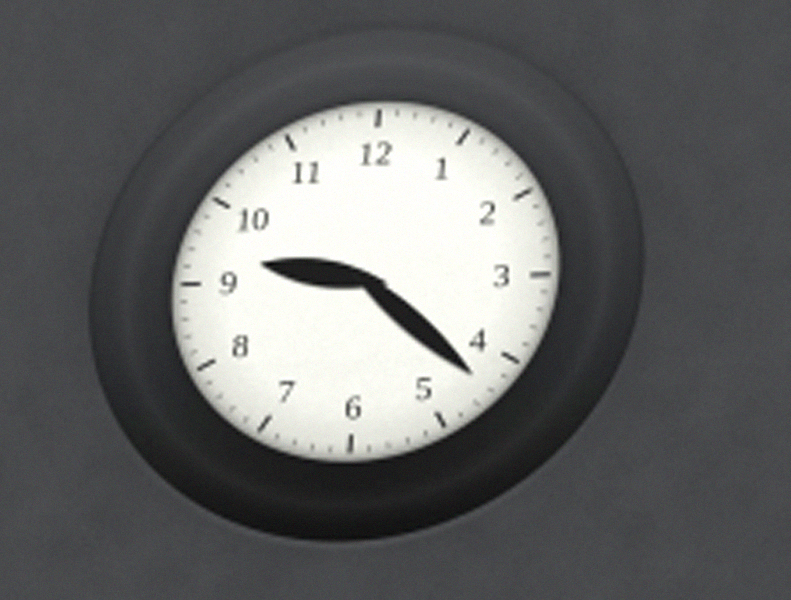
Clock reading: 9.22
